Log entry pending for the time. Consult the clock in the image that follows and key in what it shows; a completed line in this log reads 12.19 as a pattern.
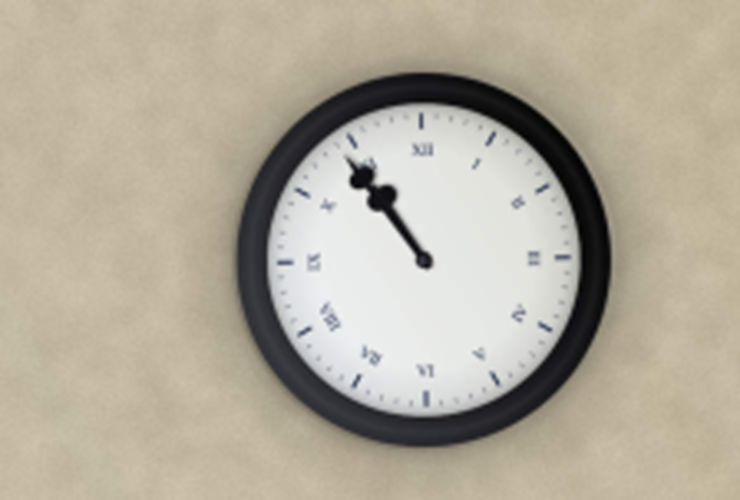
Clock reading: 10.54
